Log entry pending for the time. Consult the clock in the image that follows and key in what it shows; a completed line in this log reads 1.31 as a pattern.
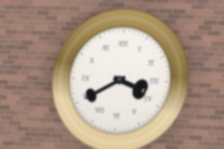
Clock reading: 3.40
